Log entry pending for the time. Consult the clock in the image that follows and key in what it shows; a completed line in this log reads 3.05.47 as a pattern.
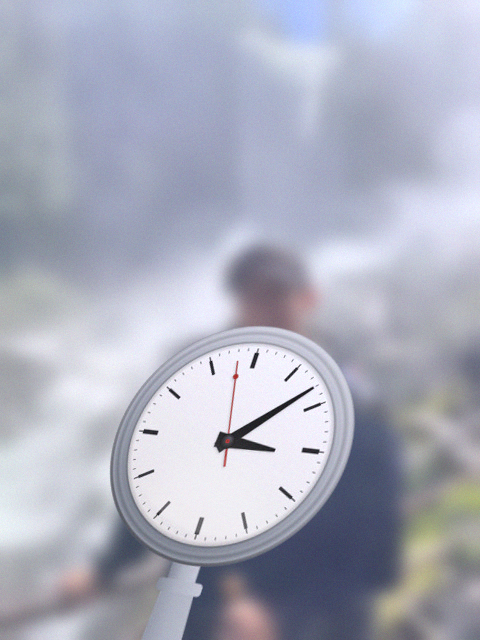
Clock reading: 3.07.58
